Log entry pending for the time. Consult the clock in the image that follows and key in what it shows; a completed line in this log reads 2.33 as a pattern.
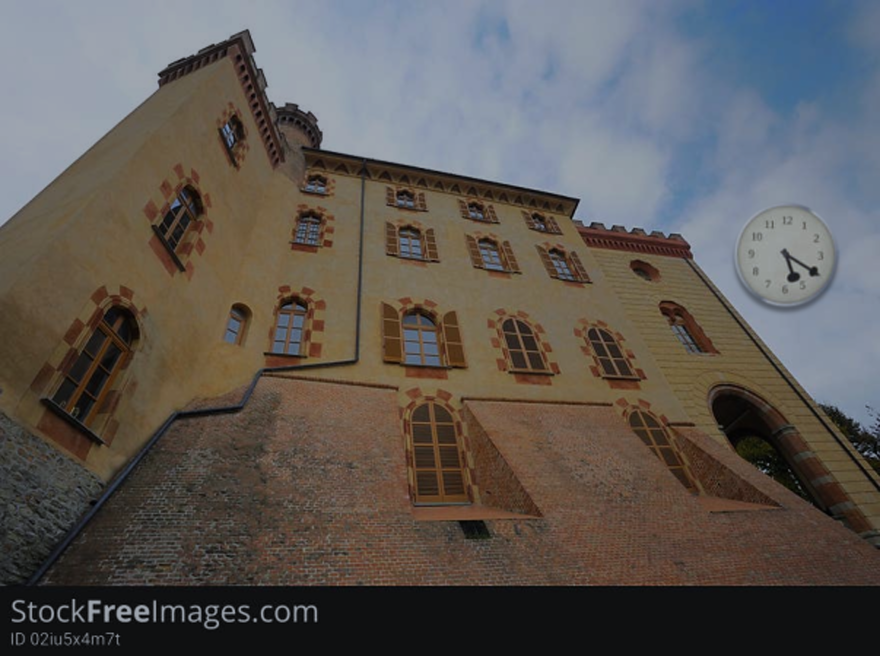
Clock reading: 5.20
